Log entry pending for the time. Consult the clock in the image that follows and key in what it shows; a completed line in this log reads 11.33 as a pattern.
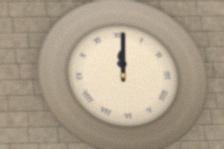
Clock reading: 12.01
